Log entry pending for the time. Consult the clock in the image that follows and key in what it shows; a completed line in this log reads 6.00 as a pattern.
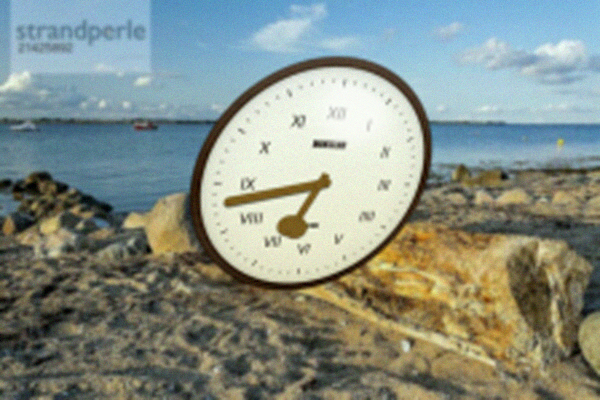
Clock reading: 6.43
